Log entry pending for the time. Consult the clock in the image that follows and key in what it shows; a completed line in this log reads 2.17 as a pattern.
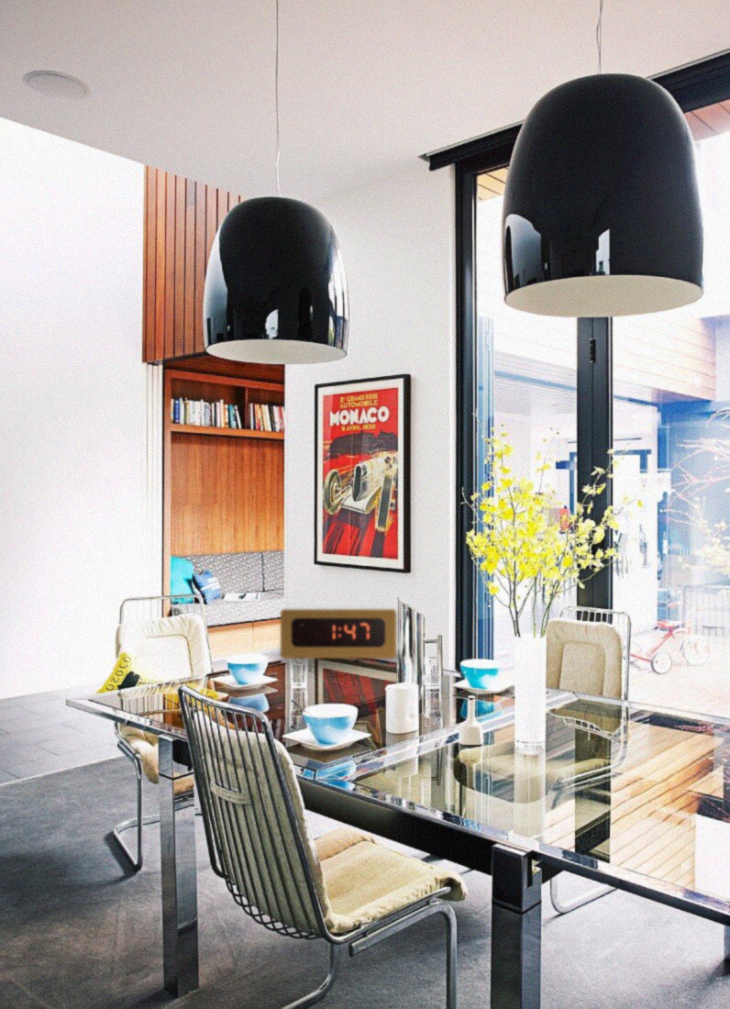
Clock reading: 1.47
